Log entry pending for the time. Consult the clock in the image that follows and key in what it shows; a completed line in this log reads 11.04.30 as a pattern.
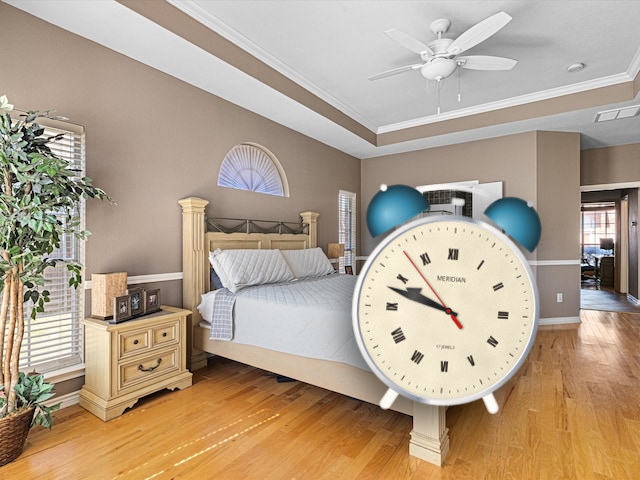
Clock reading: 9.47.53
